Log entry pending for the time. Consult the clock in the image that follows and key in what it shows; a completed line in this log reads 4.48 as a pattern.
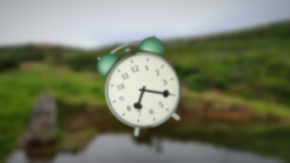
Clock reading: 7.20
